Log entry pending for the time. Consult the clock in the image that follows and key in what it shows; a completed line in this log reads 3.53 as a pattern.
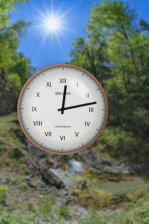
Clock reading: 12.13
